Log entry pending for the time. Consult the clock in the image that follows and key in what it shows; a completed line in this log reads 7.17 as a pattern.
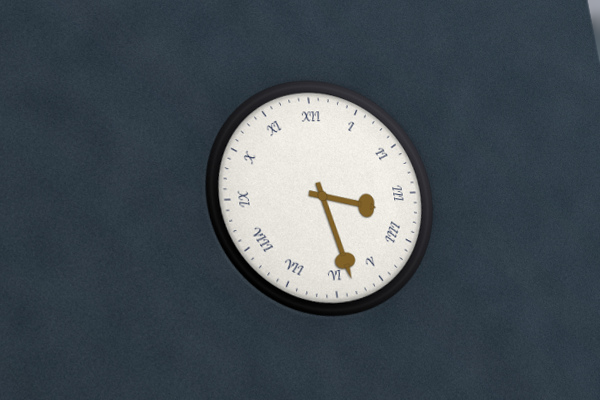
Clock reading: 3.28
